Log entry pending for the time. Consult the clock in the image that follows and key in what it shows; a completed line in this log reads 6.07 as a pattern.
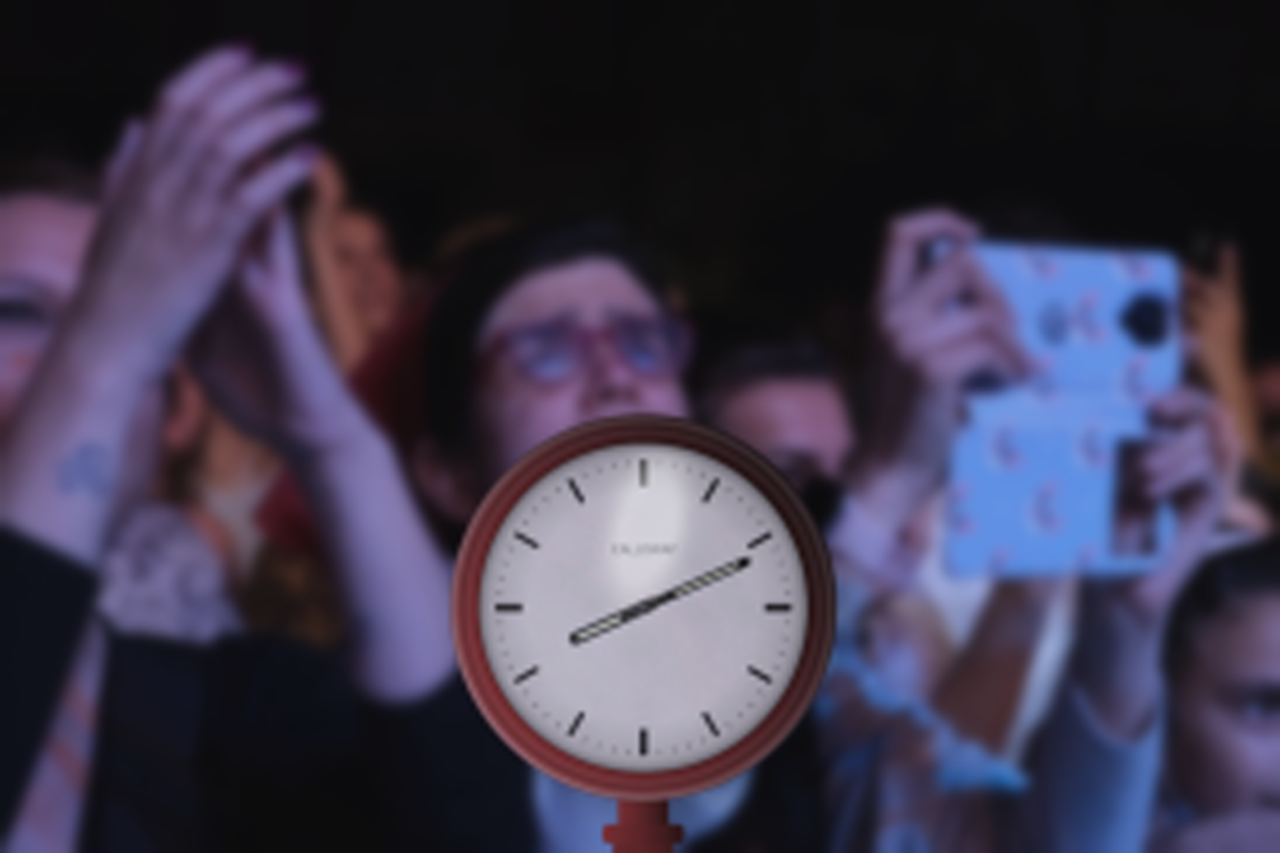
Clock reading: 8.11
